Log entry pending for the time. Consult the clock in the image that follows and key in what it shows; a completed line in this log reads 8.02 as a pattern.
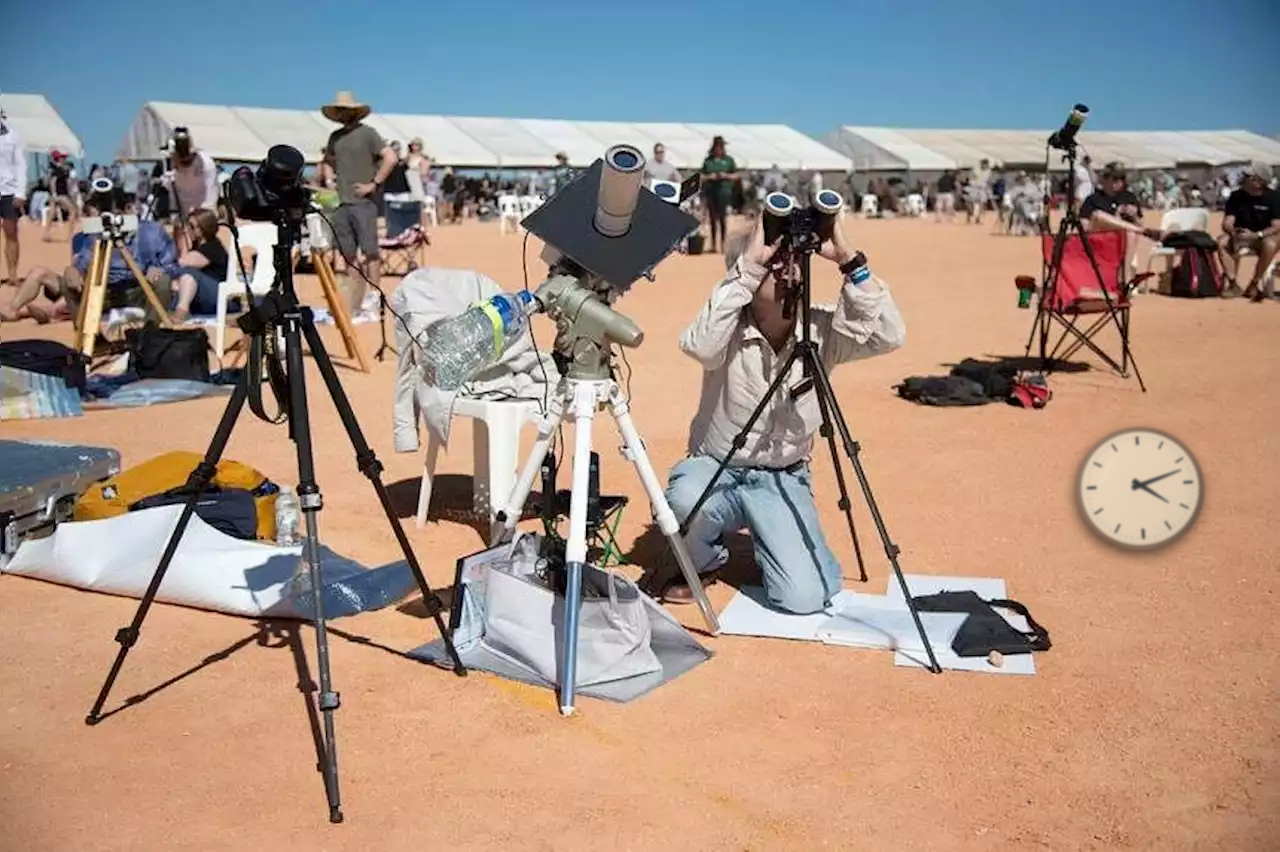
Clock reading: 4.12
